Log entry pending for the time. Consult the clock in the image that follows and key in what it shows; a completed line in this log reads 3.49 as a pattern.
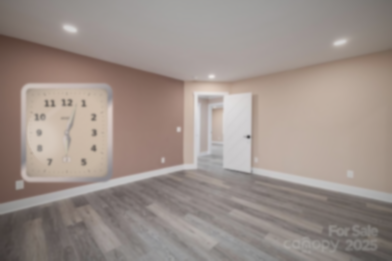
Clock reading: 6.03
